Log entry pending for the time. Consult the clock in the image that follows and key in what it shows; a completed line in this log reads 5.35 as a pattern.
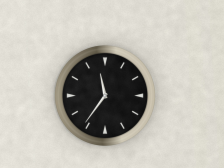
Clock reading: 11.36
